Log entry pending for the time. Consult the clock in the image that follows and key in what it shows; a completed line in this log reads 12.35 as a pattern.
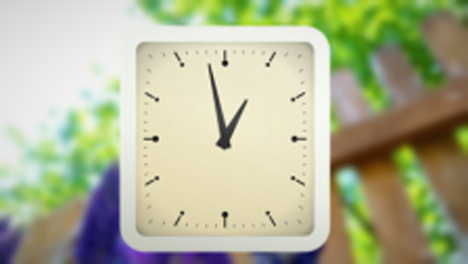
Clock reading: 12.58
